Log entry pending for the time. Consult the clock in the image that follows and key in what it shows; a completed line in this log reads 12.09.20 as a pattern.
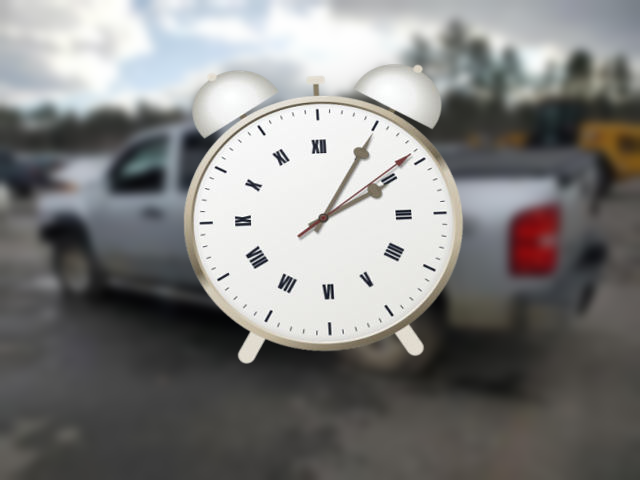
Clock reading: 2.05.09
